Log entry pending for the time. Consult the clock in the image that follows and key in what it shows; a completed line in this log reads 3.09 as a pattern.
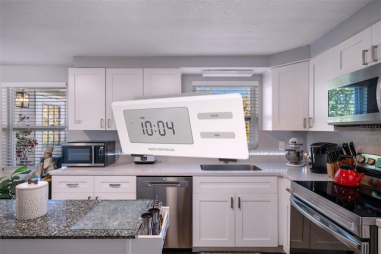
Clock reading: 10.04
